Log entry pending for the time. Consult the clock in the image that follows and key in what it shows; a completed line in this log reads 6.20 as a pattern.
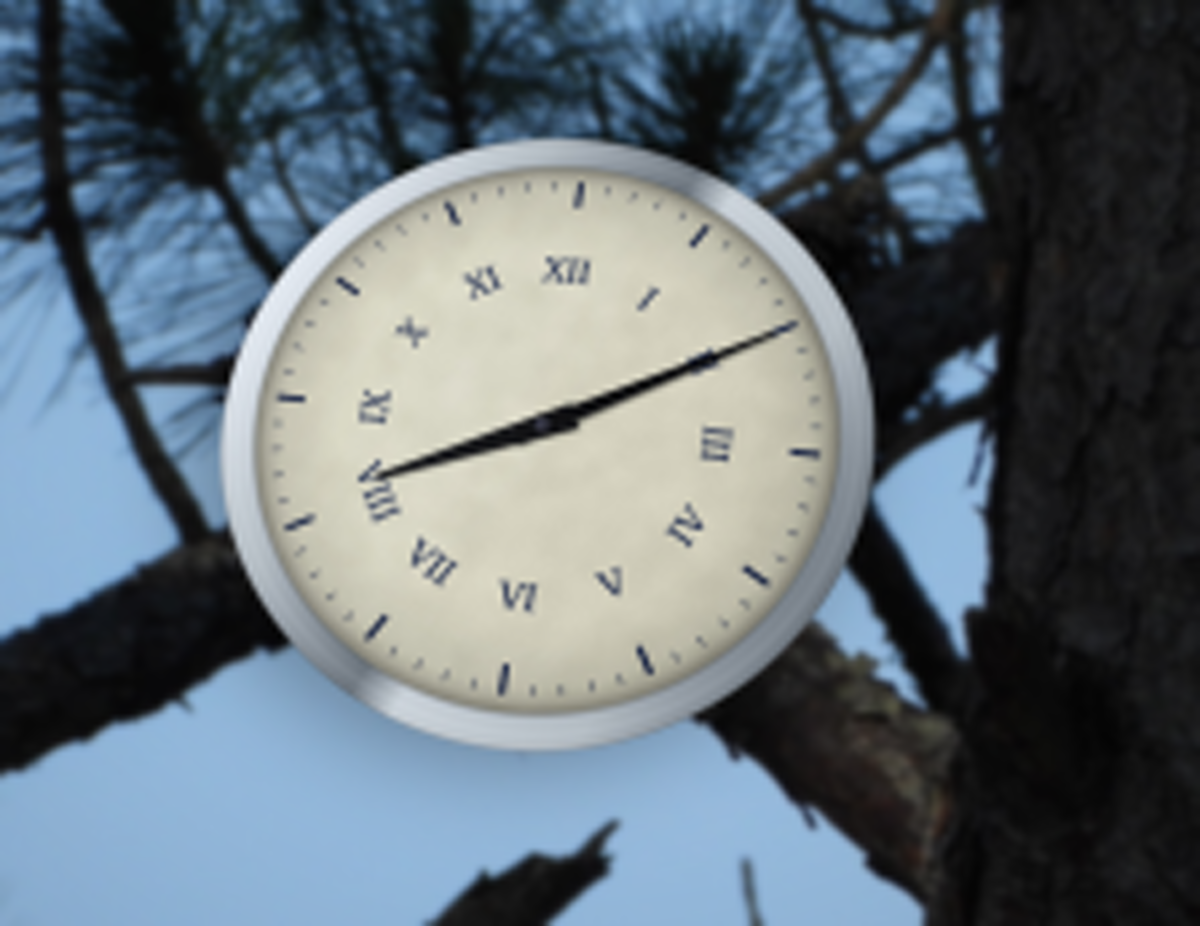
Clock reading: 8.10
